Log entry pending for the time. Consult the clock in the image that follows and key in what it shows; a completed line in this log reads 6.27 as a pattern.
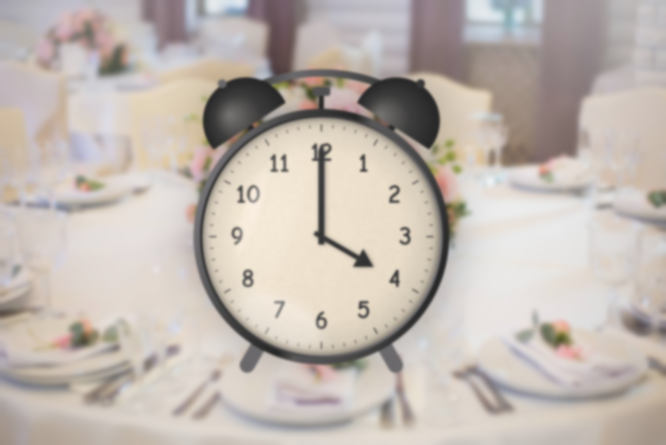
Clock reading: 4.00
